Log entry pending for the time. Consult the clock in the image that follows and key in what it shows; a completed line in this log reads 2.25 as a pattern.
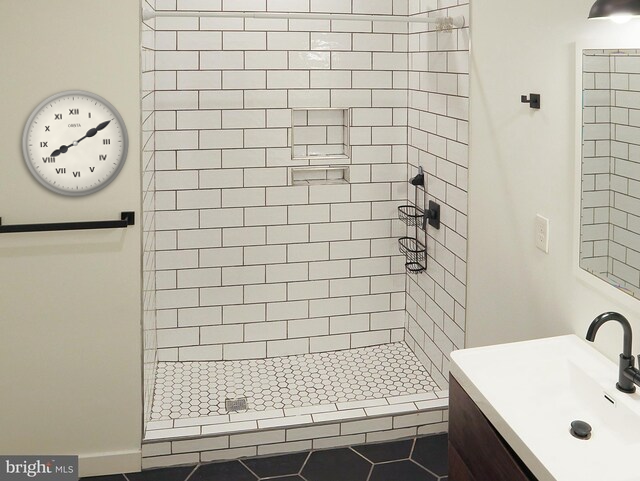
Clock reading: 8.10
